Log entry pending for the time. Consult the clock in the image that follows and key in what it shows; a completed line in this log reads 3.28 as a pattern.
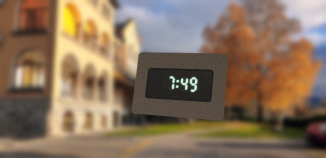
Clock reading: 7.49
